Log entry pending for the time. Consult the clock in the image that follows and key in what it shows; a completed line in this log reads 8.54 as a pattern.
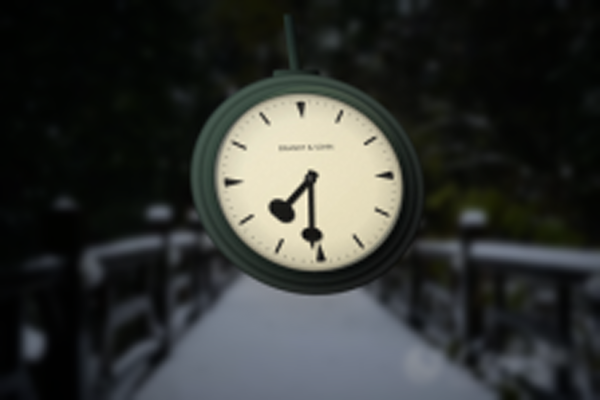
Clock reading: 7.31
